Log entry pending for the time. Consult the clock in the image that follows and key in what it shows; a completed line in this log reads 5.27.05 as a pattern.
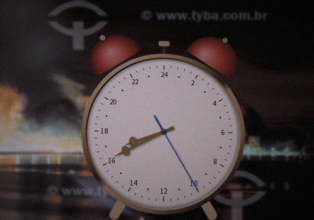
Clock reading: 16.40.25
